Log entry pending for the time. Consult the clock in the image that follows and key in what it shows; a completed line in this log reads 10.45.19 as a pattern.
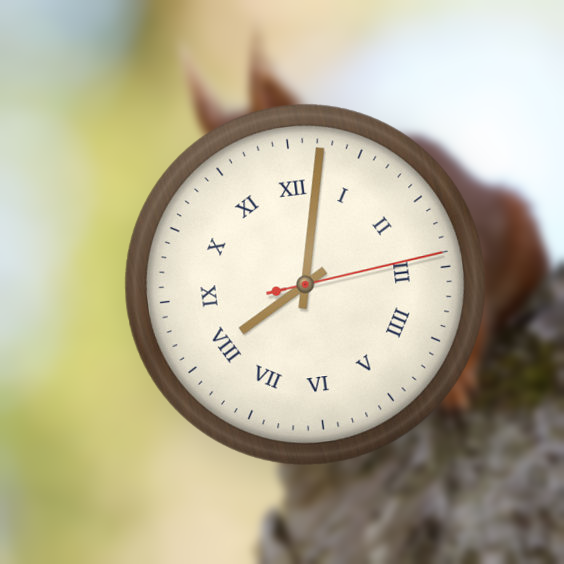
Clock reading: 8.02.14
